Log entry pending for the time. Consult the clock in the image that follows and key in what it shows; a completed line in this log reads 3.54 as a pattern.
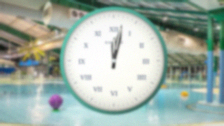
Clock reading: 12.02
